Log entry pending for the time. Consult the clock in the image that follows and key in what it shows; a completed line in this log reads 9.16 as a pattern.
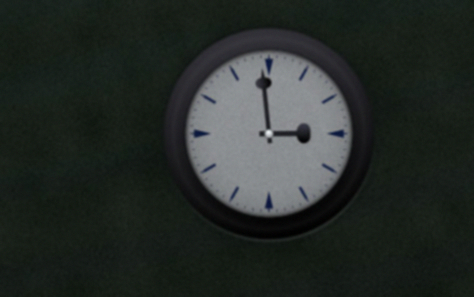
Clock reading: 2.59
